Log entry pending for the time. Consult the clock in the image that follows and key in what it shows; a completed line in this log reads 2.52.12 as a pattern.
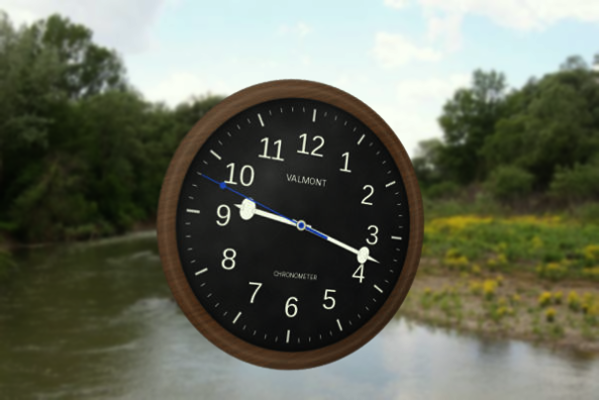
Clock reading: 9.17.48
